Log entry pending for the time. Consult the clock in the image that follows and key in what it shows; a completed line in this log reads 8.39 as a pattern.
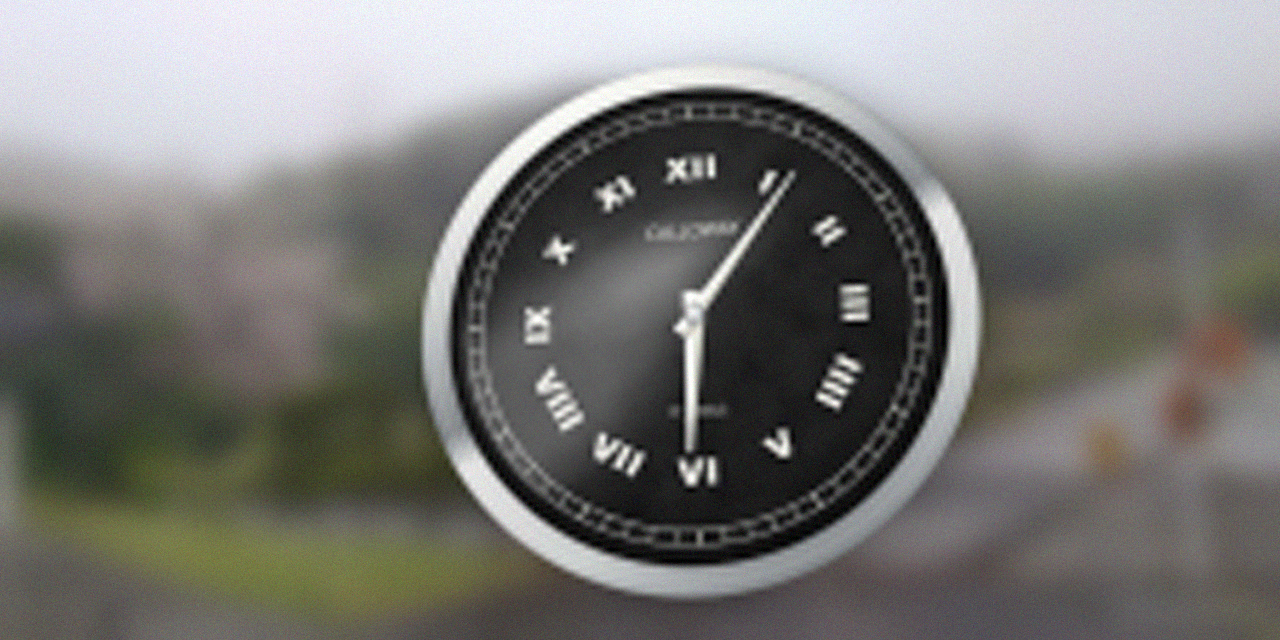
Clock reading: 6.06
